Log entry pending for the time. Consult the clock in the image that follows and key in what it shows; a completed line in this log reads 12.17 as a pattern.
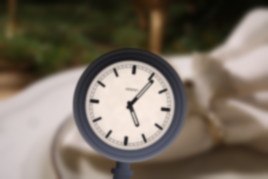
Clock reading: 5.06
